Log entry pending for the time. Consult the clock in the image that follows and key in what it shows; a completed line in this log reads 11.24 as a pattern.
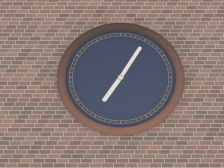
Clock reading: 7.05
